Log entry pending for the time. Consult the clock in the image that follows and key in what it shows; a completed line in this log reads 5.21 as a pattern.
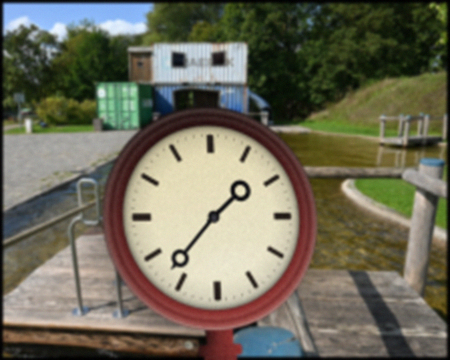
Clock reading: 1.37
